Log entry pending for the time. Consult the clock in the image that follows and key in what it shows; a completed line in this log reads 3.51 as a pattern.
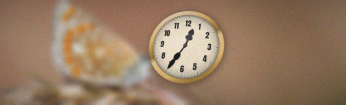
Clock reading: 12.35
